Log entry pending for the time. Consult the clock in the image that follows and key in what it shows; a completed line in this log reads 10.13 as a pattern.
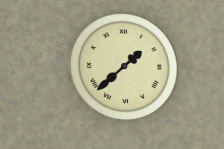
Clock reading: 1.38
